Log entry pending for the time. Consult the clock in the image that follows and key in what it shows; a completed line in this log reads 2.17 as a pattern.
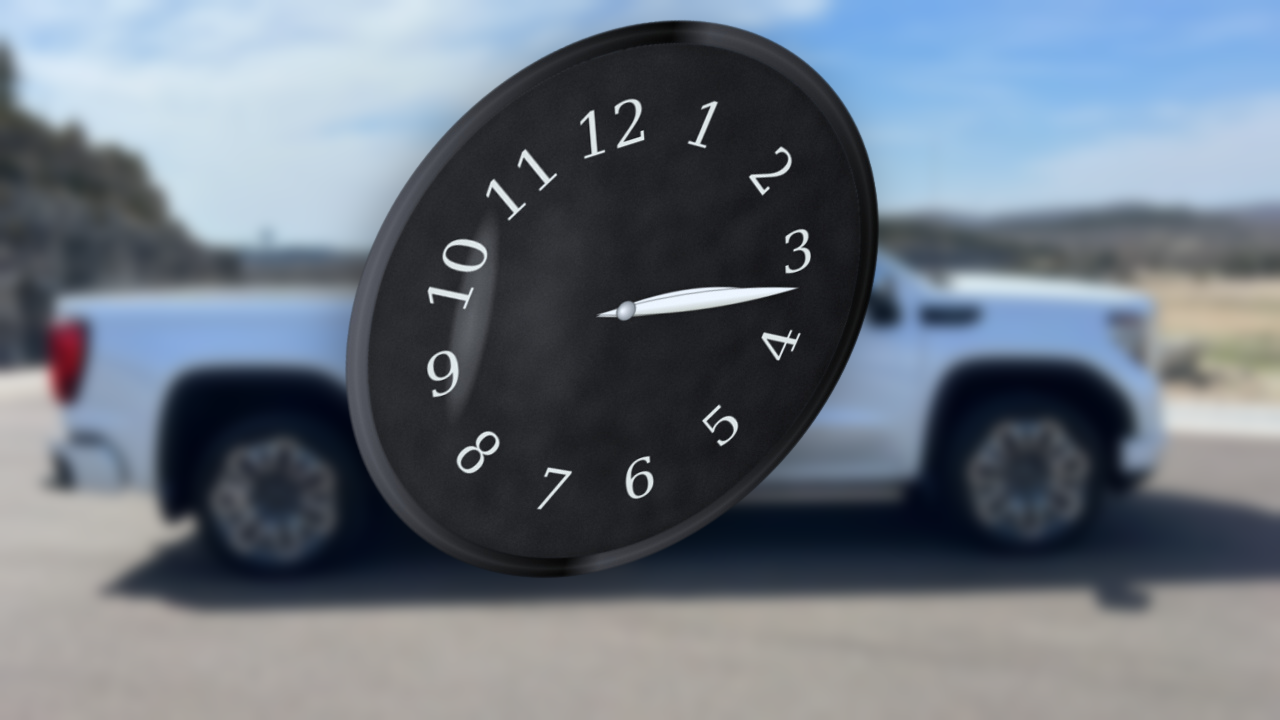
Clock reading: 3.17
